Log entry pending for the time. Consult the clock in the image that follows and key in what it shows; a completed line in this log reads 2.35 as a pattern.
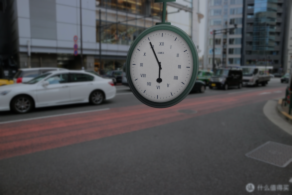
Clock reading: 5.55
